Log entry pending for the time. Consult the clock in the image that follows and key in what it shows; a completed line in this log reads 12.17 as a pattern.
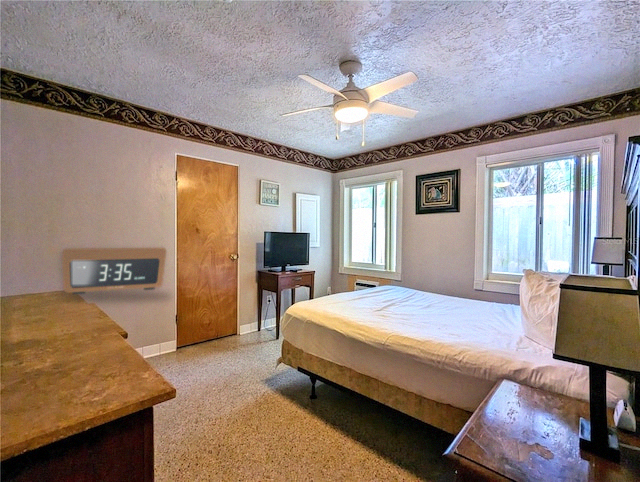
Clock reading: 3.35
